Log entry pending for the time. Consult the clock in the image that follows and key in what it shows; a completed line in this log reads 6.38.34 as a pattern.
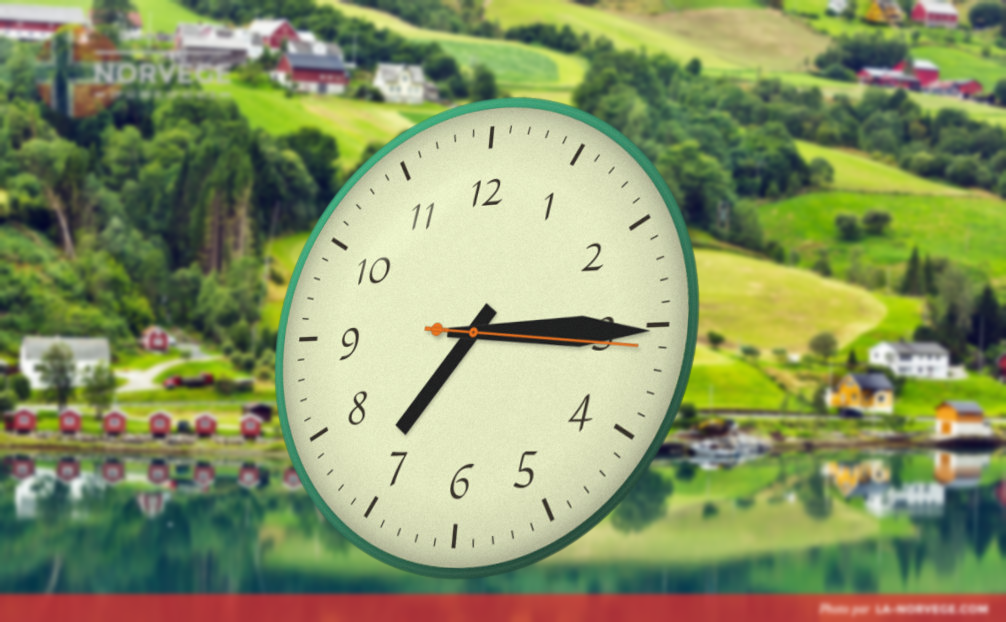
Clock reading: 7.15.16
